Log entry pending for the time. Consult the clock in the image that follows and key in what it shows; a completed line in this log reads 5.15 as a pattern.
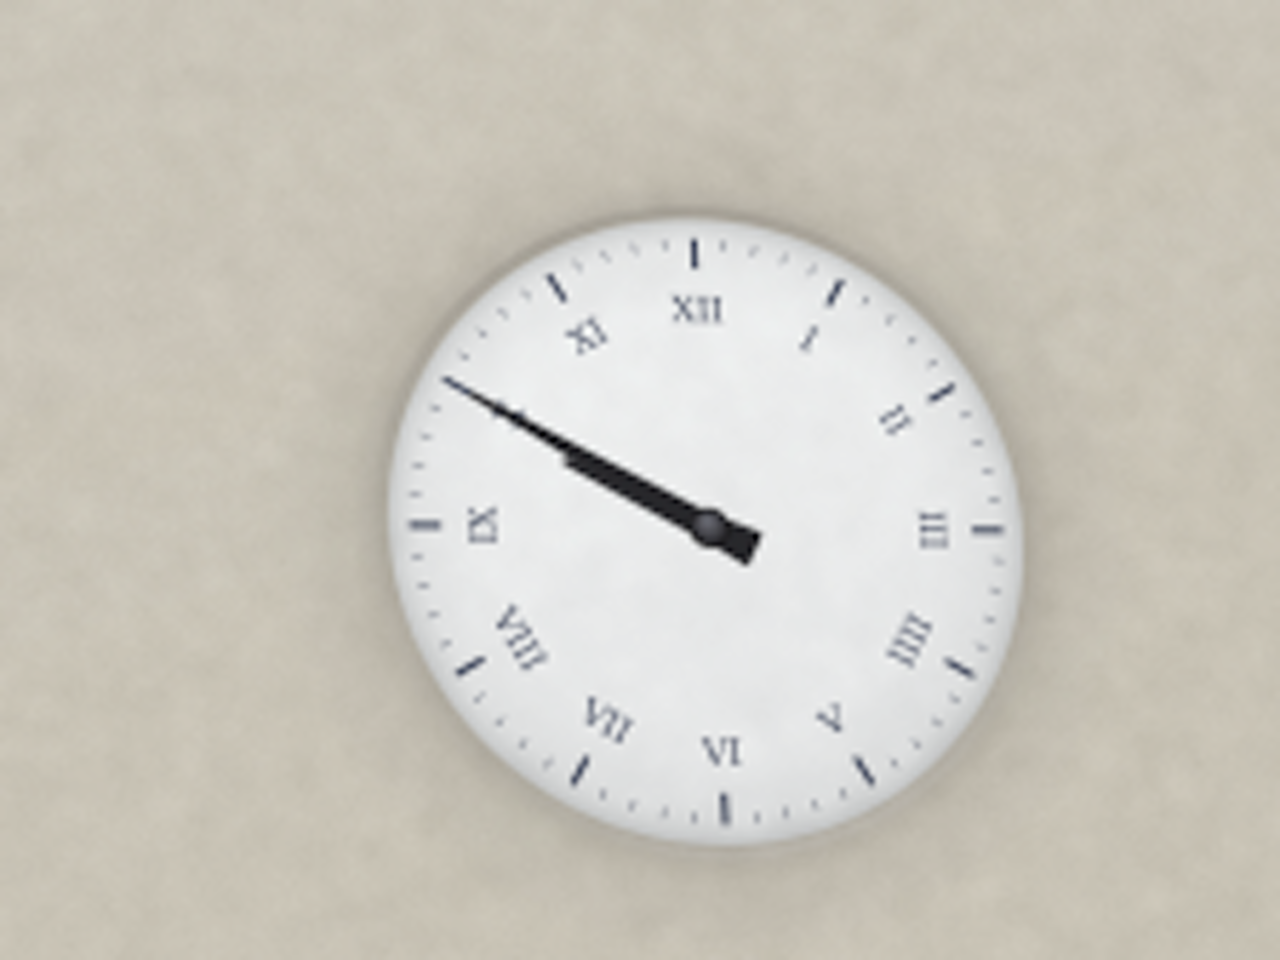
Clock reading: 9.50
